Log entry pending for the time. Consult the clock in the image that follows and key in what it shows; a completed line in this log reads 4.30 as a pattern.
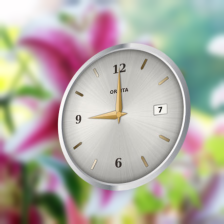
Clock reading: 9.00
